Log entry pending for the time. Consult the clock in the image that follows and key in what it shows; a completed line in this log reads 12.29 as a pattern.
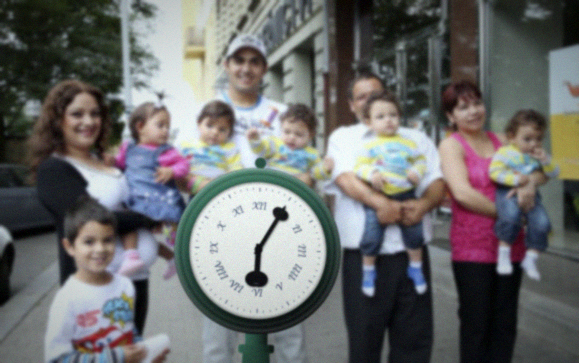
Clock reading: 6.05
